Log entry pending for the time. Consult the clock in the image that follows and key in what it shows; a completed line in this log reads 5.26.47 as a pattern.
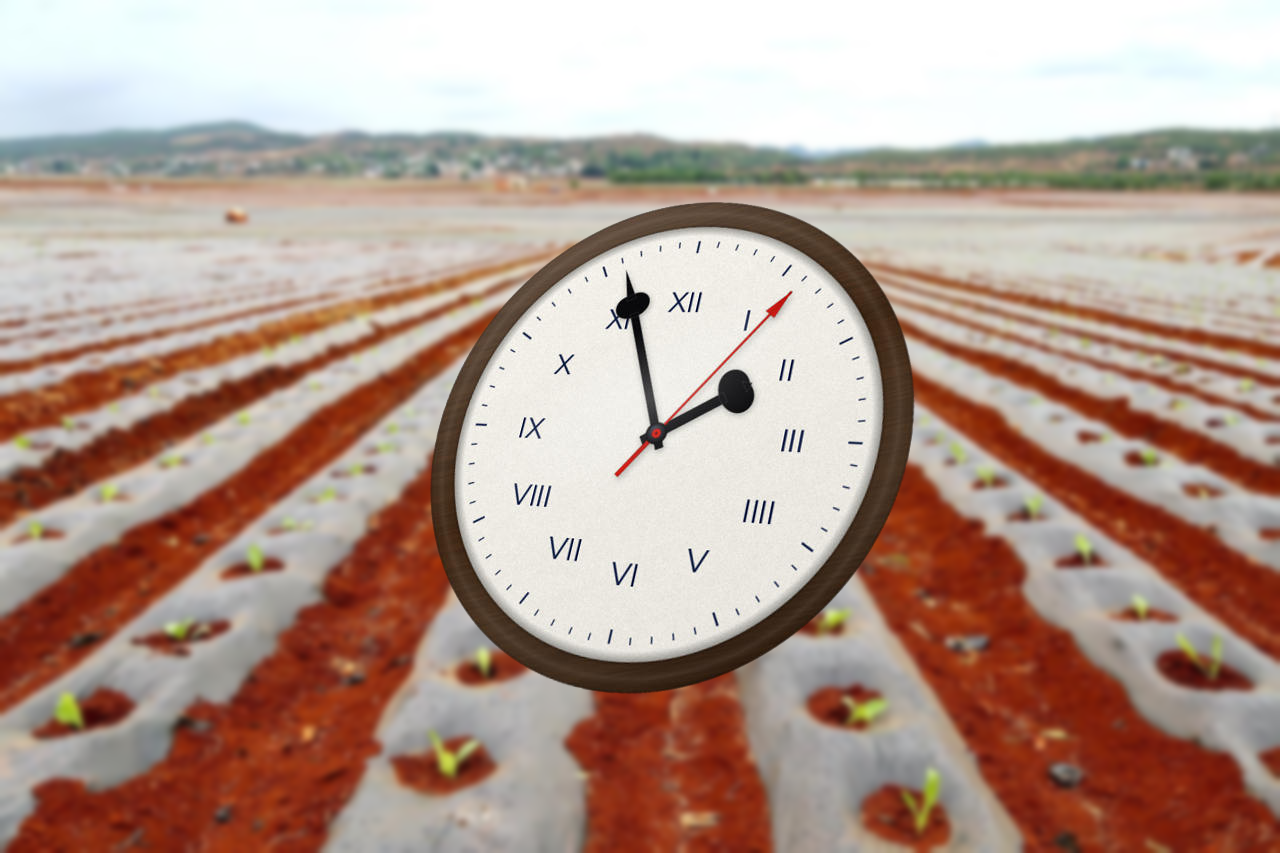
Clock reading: 1.56.06
